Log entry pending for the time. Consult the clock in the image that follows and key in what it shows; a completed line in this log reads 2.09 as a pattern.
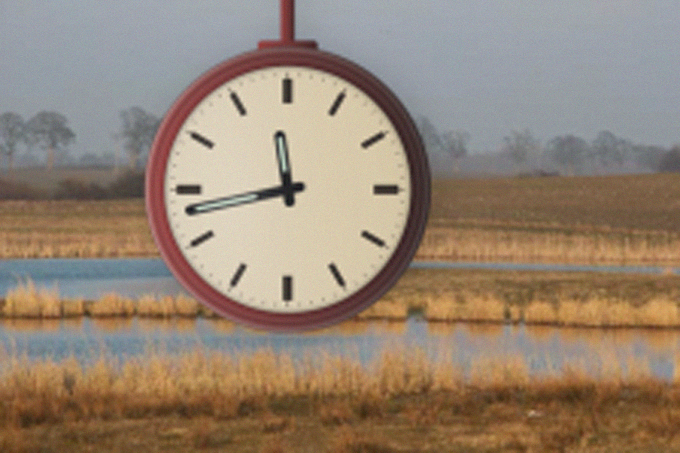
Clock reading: 11.43
